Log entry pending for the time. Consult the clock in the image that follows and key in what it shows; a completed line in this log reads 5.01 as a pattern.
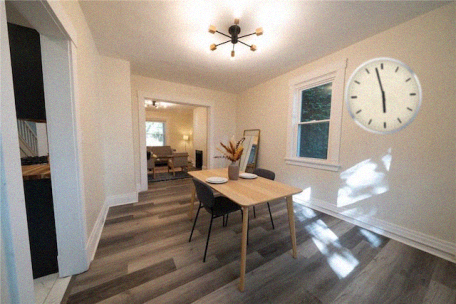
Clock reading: 5.58
